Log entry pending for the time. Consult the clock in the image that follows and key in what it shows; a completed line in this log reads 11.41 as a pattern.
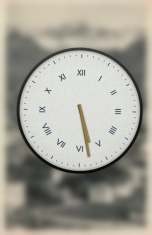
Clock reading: 5.28
